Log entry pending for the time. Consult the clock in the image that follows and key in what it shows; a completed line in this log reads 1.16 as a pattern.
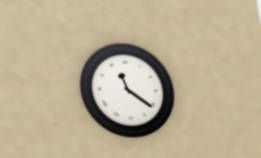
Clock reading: 11.21
